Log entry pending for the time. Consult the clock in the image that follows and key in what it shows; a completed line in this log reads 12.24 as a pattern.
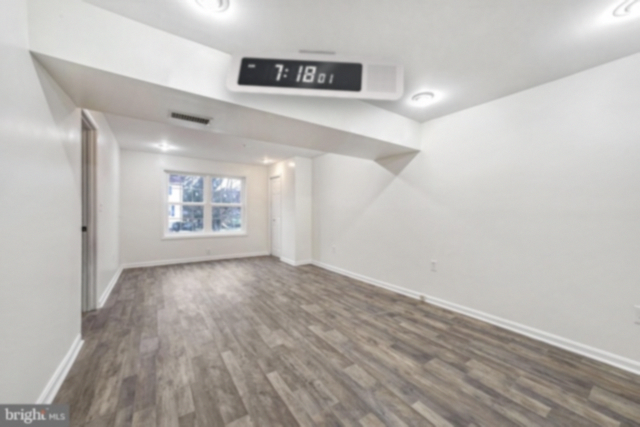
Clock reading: 7.18
